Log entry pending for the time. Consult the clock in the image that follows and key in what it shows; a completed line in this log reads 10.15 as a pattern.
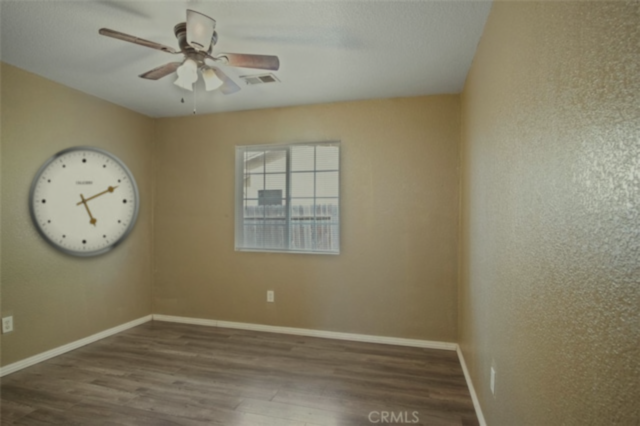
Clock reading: 5.11
